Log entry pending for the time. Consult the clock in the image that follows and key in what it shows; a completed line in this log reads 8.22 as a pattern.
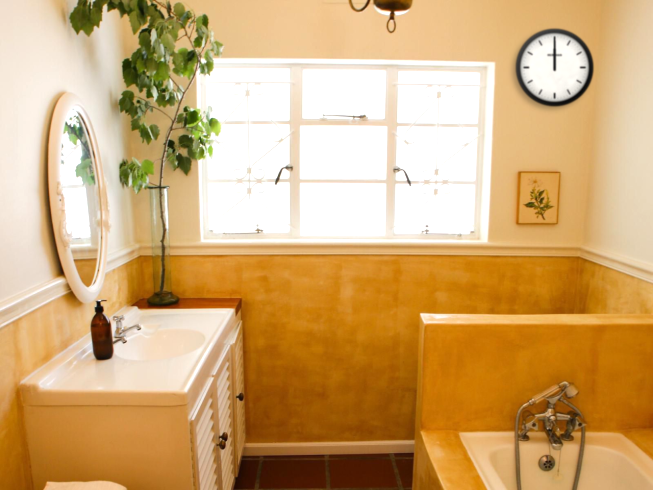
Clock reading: 12.00
